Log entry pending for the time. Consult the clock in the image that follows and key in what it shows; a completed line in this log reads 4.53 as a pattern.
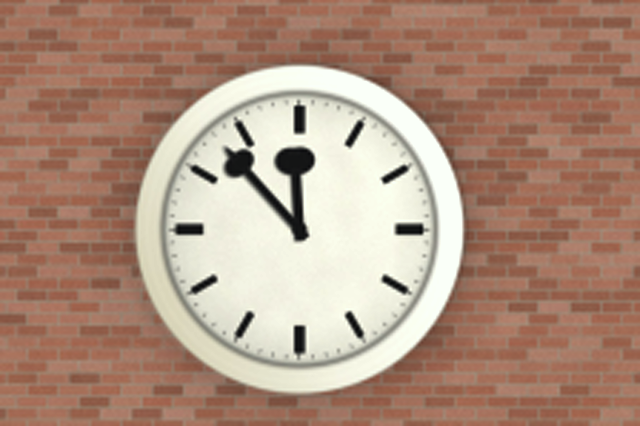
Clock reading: 11.53
